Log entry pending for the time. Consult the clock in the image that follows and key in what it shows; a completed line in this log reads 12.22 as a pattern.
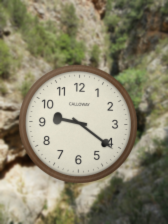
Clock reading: 9.21
